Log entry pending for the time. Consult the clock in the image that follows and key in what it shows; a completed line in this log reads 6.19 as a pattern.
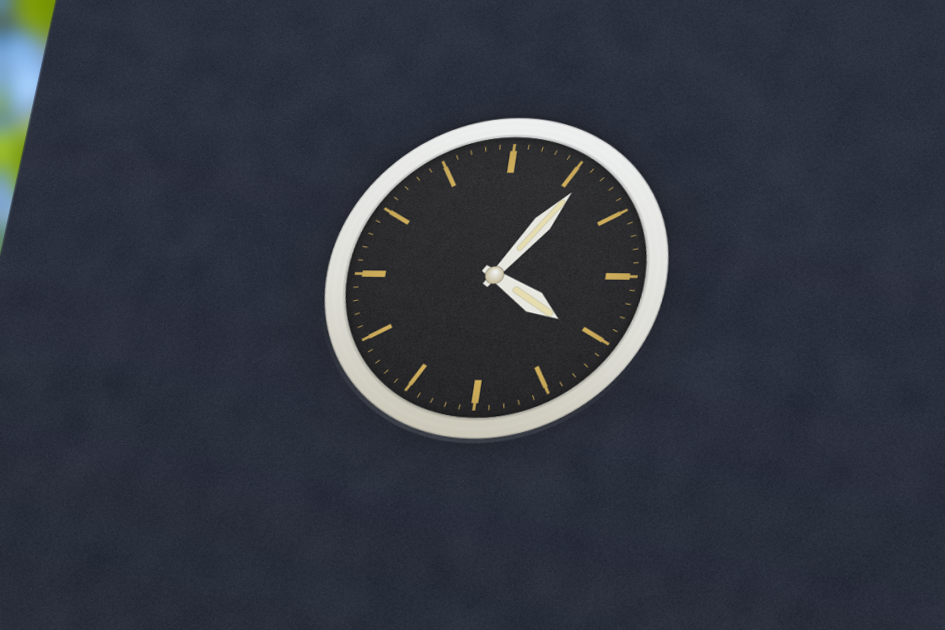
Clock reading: 4.06
